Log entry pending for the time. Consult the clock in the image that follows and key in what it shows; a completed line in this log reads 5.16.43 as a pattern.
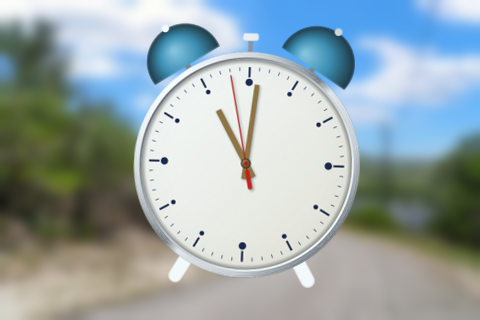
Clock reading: 11.00.58
